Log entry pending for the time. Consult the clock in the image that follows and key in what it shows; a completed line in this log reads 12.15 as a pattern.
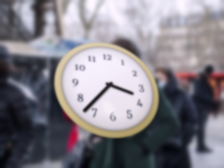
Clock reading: 3.37
